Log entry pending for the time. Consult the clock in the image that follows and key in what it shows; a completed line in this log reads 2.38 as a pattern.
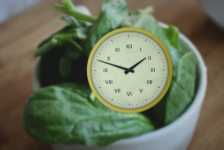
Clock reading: 1.48
